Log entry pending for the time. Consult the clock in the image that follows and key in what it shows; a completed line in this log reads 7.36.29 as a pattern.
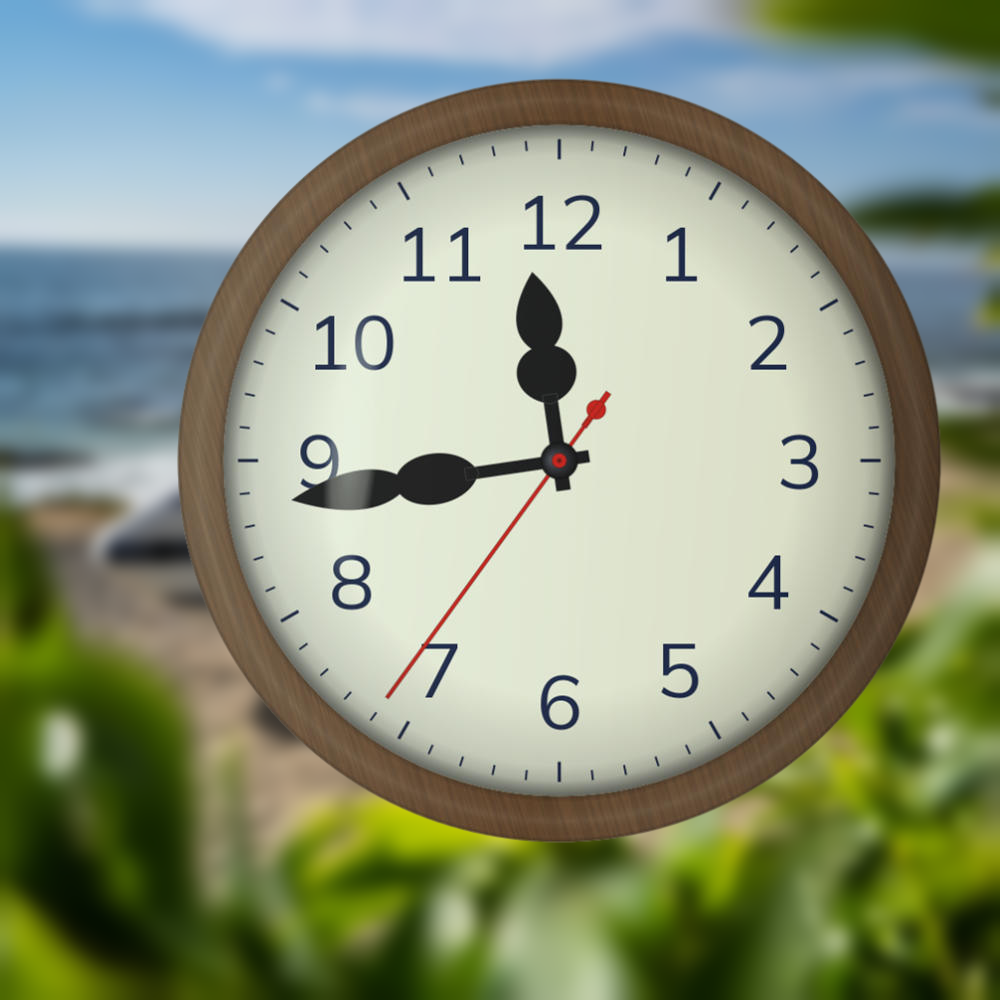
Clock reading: 11.43.36
